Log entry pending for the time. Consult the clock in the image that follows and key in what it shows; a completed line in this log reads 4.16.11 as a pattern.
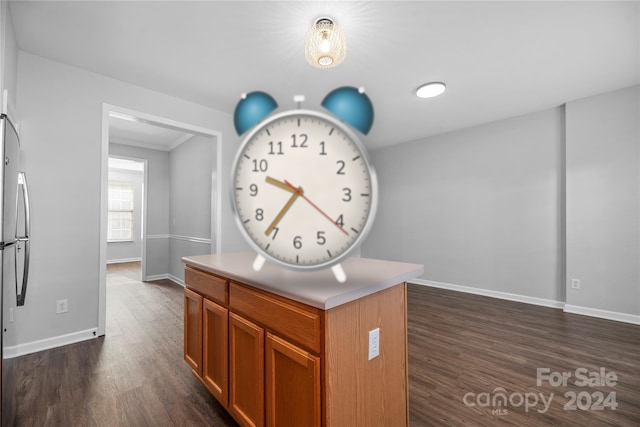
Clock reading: 9.36.21
